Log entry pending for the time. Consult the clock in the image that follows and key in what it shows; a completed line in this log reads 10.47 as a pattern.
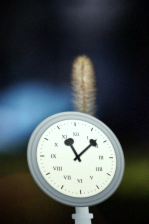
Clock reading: 11.08
